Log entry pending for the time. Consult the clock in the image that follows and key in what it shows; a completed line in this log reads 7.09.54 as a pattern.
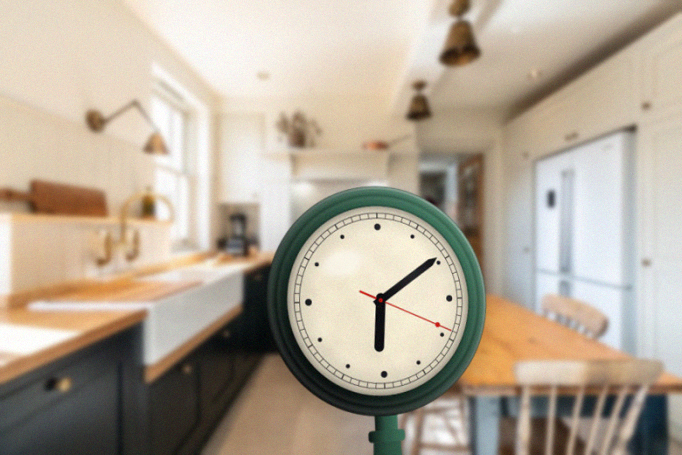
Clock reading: 6.09.19
